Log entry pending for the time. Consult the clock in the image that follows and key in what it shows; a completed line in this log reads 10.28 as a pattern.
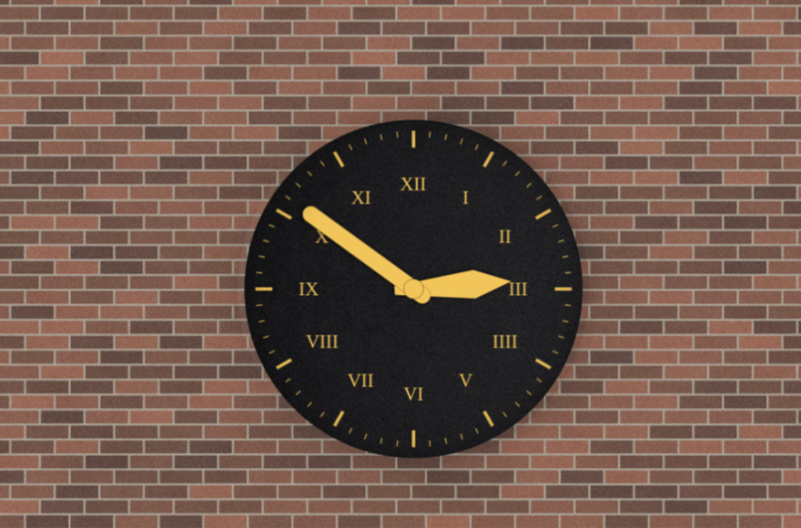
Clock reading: 2.51
